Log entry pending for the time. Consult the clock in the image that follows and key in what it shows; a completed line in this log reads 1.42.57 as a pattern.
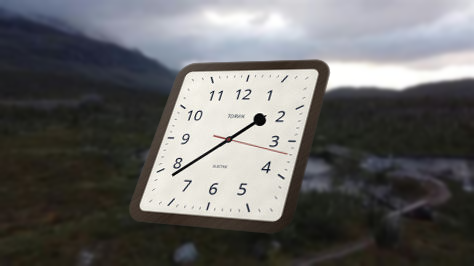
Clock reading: 1.38.17
